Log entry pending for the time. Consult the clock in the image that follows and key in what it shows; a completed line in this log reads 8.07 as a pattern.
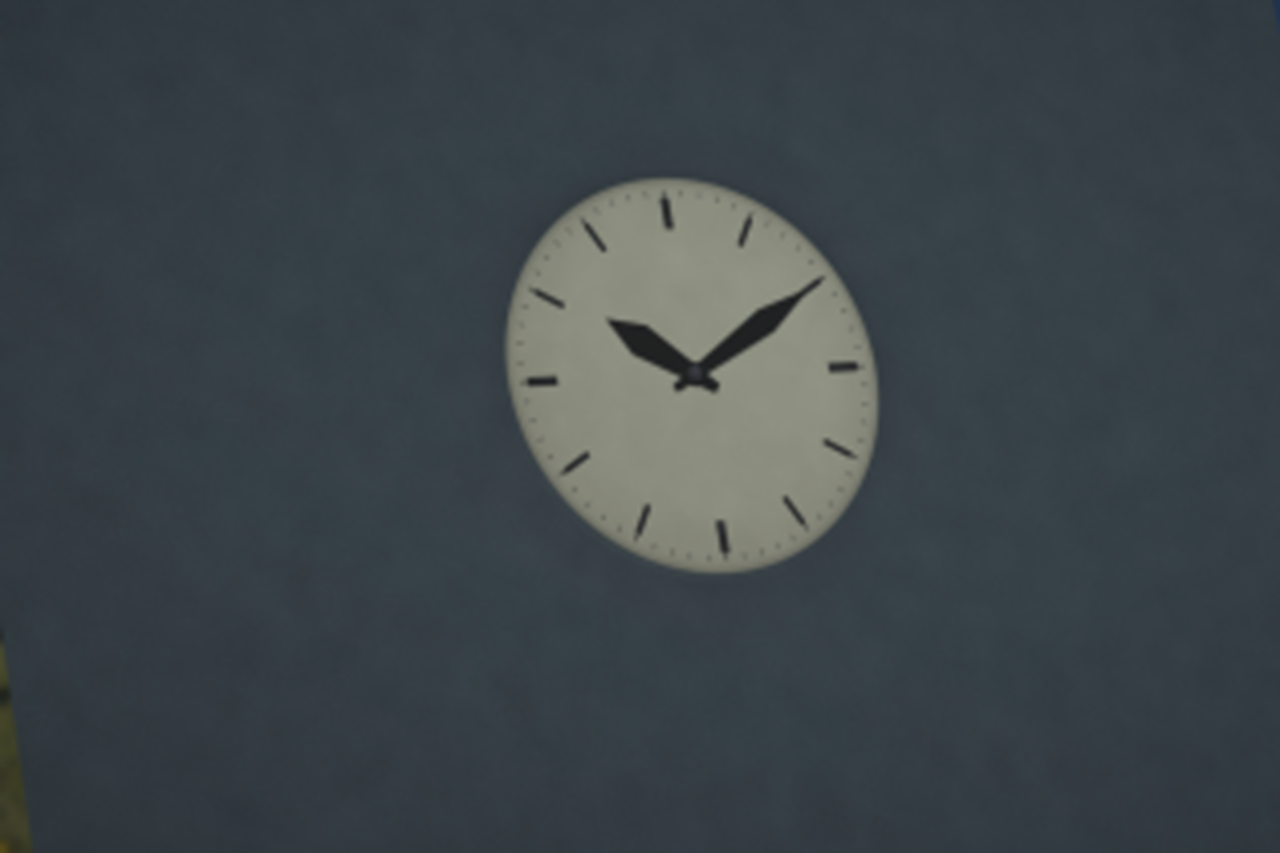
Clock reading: 10.10
